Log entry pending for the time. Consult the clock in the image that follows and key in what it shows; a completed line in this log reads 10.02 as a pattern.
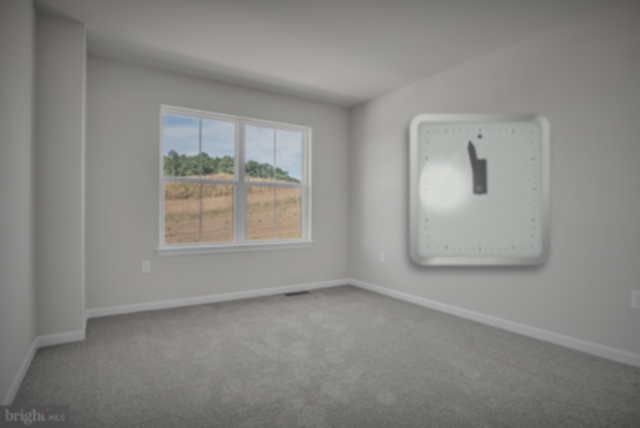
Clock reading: 11.58
